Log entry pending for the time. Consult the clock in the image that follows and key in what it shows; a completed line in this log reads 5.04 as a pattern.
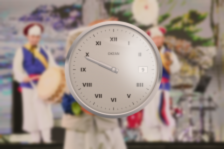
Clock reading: 9.49
